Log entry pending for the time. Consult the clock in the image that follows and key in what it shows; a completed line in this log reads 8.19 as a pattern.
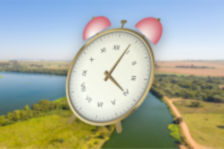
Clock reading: 4.04
